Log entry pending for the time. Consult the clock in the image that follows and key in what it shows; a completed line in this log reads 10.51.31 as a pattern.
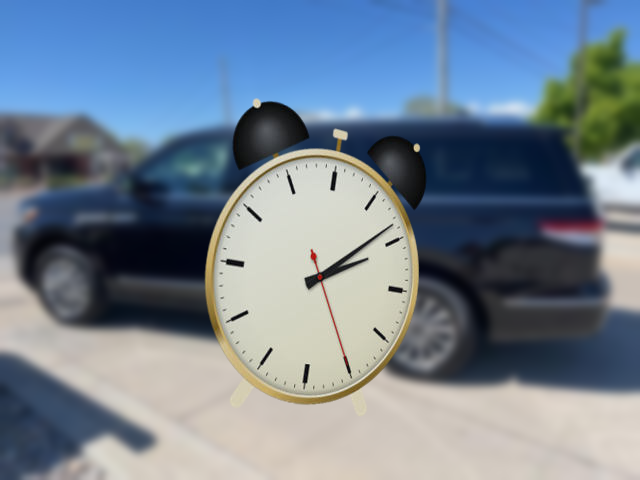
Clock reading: 2.08.25
